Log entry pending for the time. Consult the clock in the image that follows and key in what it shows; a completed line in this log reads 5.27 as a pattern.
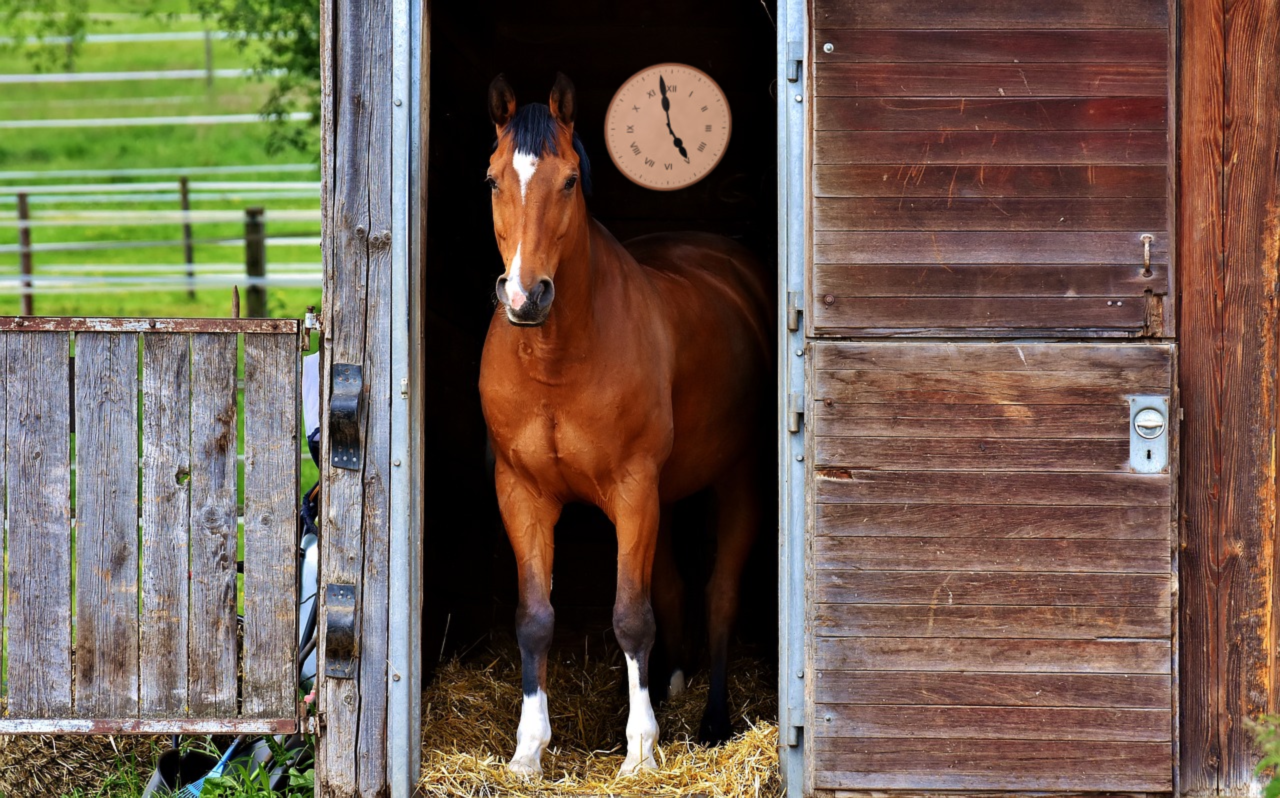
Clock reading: 4.58
